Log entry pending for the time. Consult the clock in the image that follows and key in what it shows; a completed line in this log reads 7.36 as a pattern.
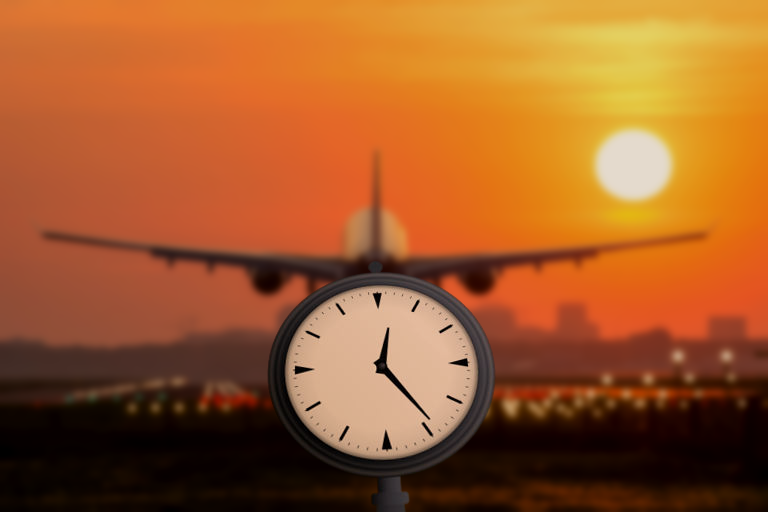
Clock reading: 12.24
